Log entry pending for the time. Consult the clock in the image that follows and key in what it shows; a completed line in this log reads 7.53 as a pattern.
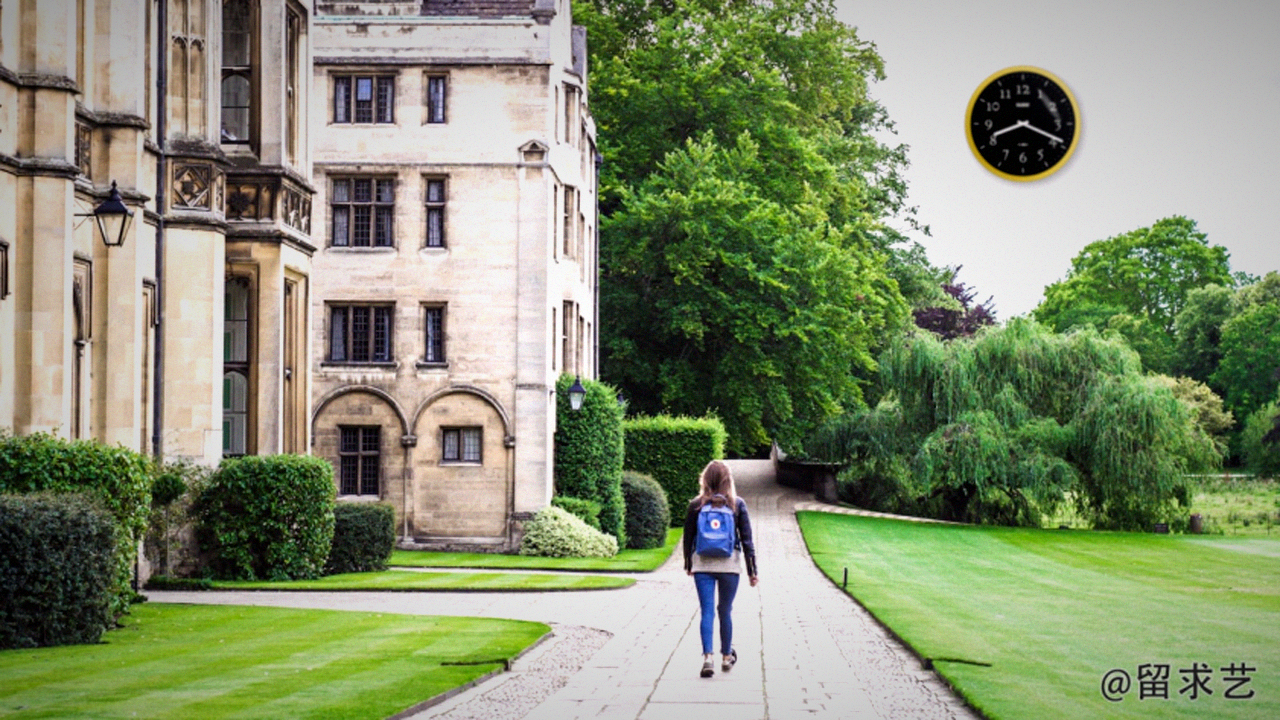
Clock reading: 8.19
